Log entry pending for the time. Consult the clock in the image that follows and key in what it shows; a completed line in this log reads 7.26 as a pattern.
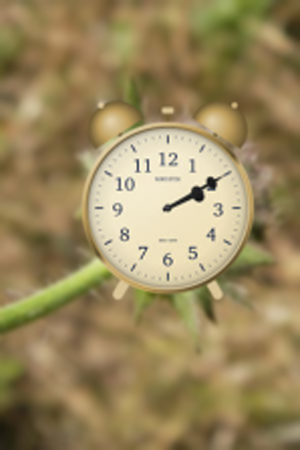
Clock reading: 2.10
